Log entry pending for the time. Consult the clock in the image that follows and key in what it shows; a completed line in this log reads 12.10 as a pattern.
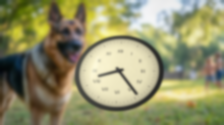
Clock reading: 8.24
